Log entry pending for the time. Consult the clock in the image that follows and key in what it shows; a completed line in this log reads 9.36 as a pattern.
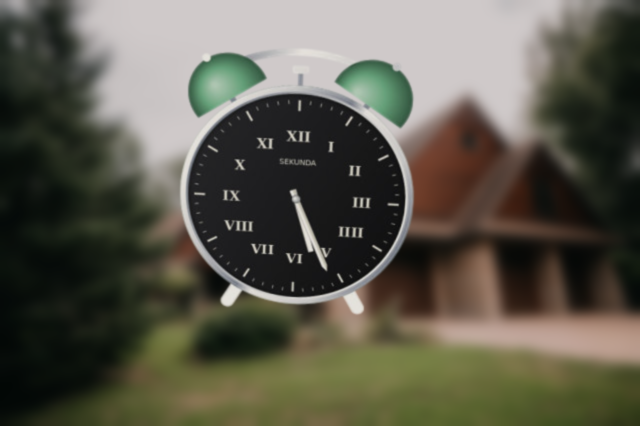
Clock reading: 5.26
